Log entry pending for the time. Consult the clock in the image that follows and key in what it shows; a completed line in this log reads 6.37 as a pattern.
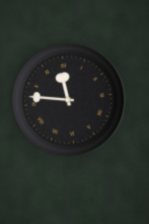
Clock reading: 11.47
